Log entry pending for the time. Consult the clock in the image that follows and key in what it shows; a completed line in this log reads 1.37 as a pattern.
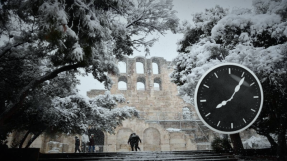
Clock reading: 8.06
